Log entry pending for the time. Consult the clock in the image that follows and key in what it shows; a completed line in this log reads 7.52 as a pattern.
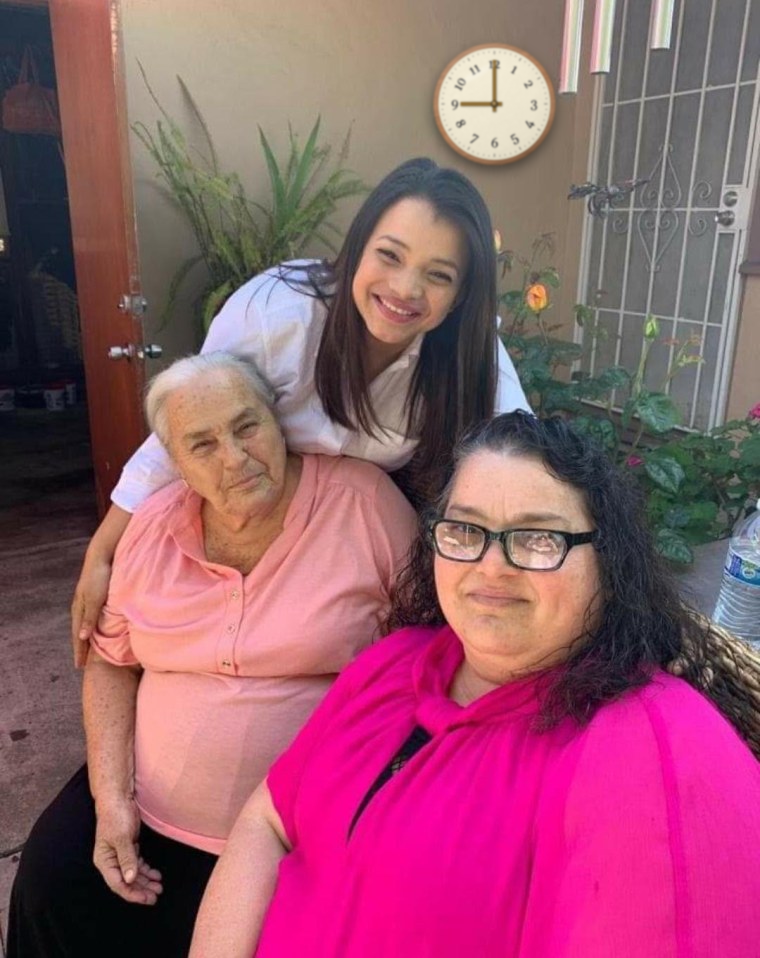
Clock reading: 9.00
